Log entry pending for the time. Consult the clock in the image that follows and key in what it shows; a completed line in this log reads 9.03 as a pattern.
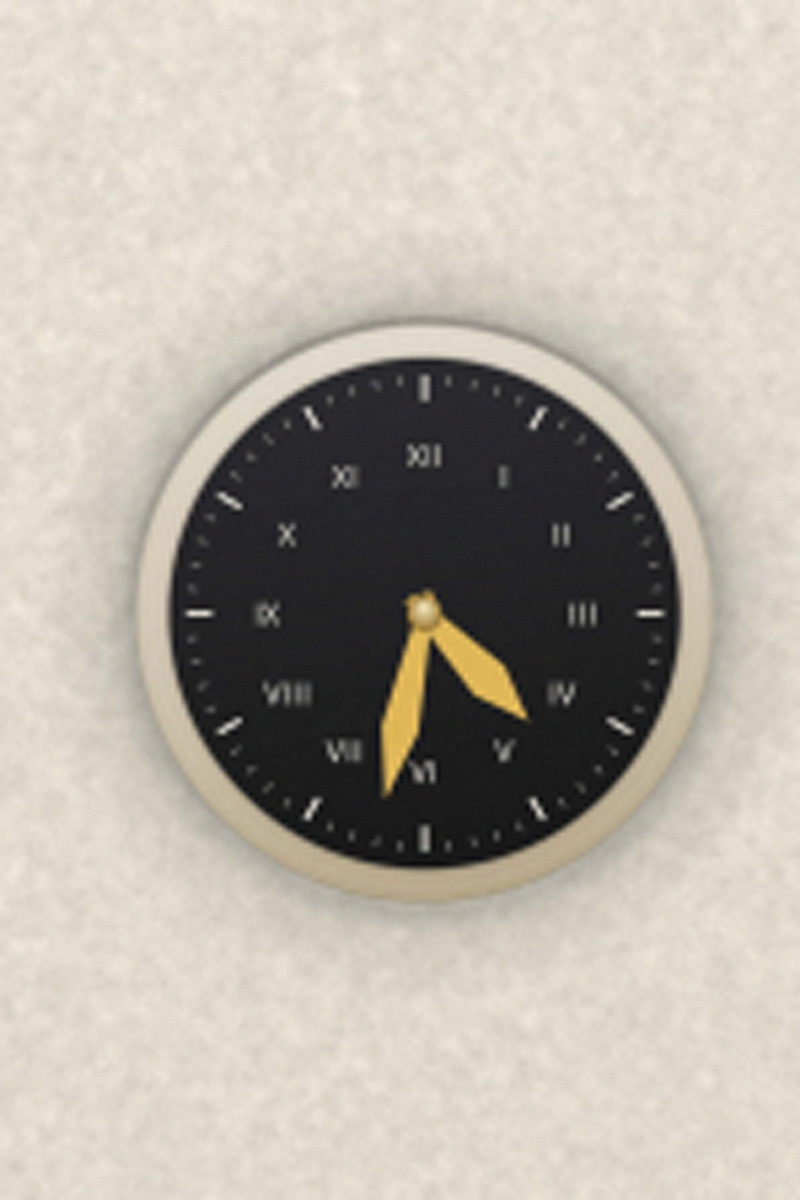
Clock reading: 4.32
